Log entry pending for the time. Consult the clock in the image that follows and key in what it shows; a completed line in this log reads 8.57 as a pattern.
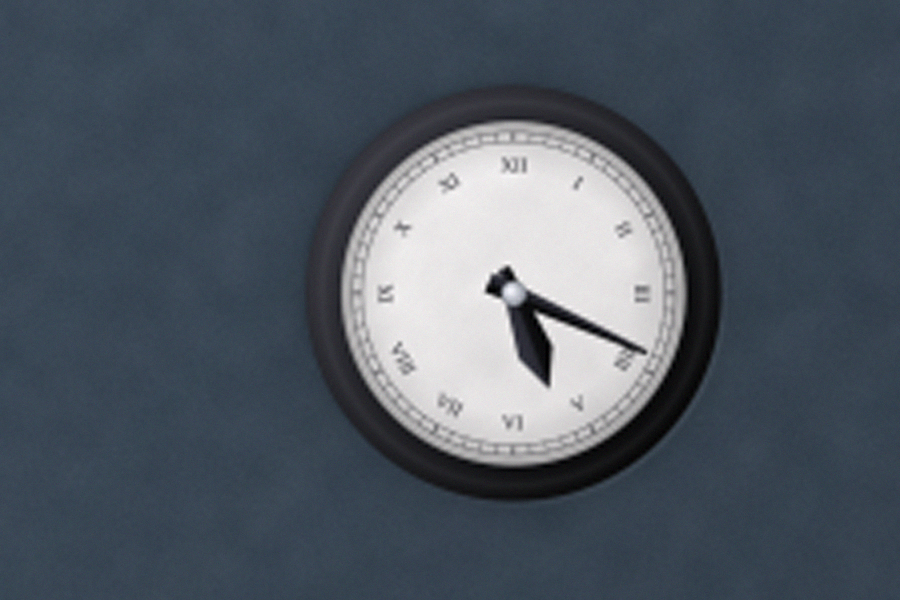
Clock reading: 5.19
